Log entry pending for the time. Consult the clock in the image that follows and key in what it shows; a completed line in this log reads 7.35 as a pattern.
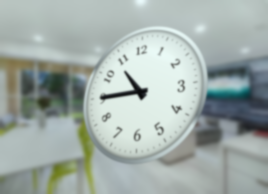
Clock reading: 10.45
